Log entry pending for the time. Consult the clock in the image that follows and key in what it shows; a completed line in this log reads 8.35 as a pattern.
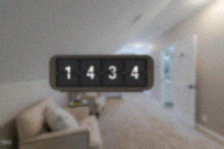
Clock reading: 14.34
